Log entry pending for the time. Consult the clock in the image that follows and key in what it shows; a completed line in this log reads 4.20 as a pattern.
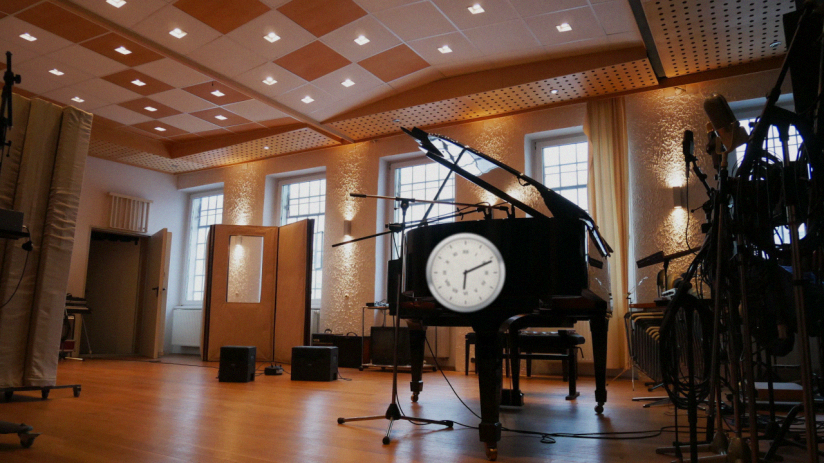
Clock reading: 6.11
